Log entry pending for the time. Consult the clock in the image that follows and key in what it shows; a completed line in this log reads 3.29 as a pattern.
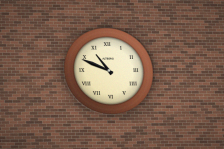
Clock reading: 10.49
